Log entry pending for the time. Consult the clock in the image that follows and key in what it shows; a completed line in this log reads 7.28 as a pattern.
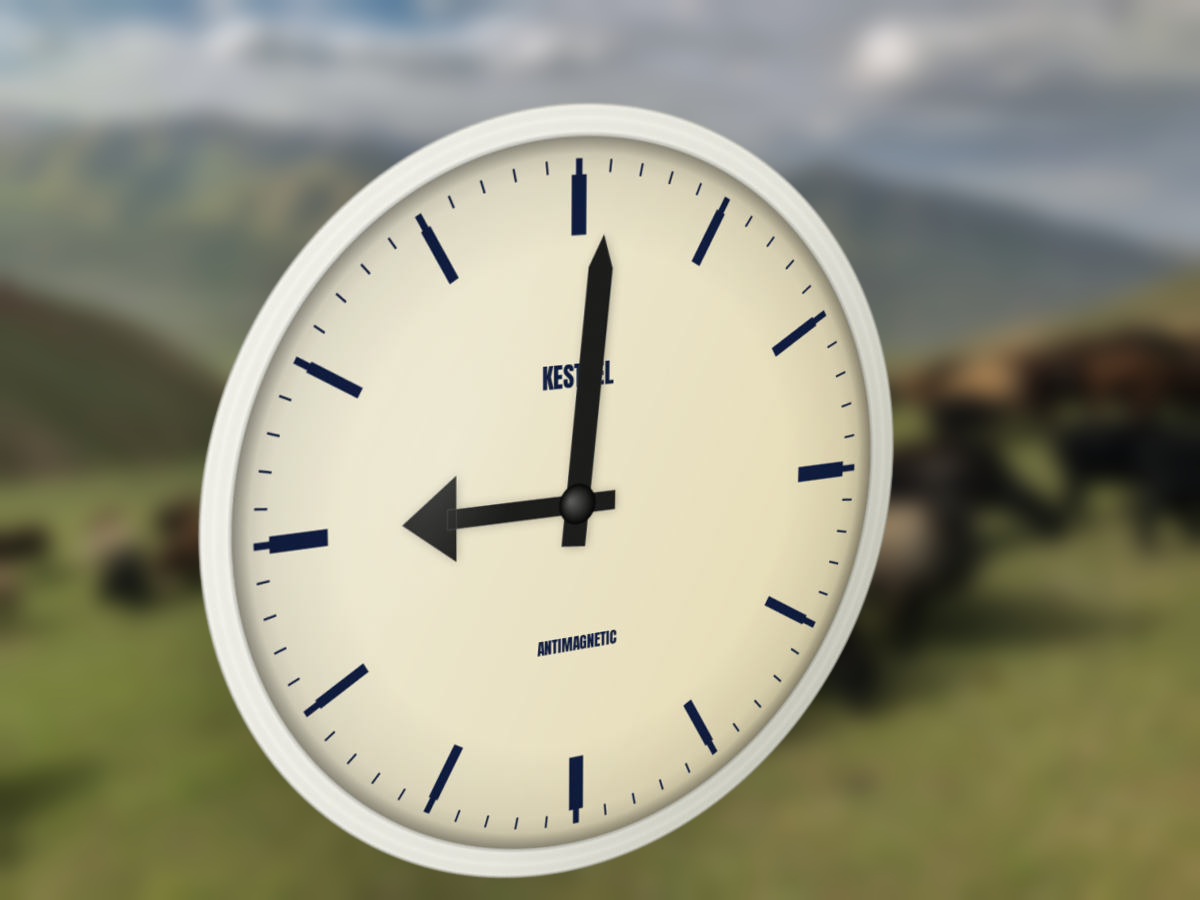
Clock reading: 9.01
